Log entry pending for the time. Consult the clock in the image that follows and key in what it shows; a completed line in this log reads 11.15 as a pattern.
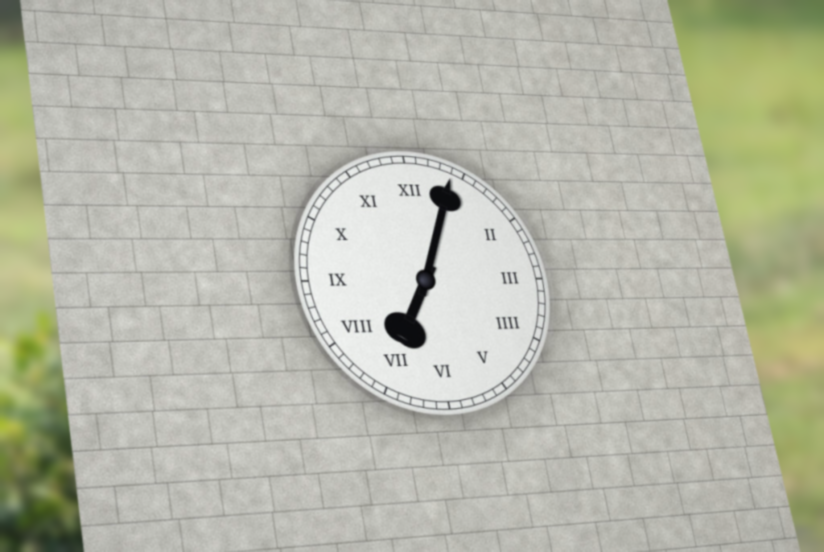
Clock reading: 7.04
